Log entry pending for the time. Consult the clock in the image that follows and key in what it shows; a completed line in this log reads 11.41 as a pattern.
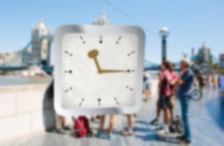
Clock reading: 11.15
